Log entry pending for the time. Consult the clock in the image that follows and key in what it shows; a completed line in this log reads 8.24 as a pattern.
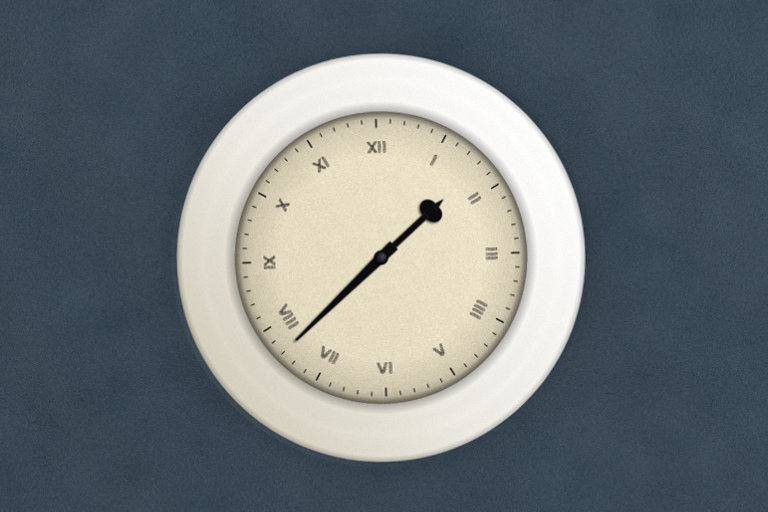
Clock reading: 1.38
